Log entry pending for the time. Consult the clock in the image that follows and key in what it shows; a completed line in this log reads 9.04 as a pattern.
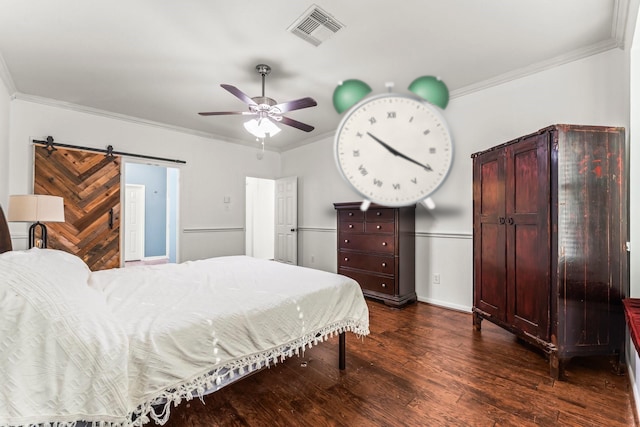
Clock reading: 10.20
